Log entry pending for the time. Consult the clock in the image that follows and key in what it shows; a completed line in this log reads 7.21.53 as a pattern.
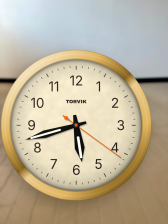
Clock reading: 5.42.21
